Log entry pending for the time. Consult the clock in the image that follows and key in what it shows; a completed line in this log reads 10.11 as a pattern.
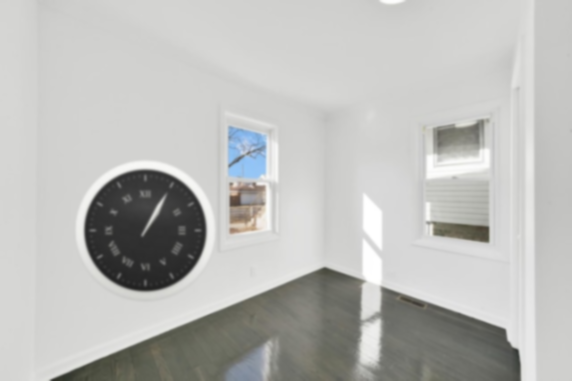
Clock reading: 1.05
